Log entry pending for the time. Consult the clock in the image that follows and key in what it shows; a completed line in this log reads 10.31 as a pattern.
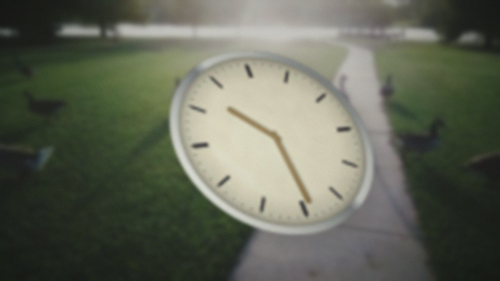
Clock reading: 10.29
